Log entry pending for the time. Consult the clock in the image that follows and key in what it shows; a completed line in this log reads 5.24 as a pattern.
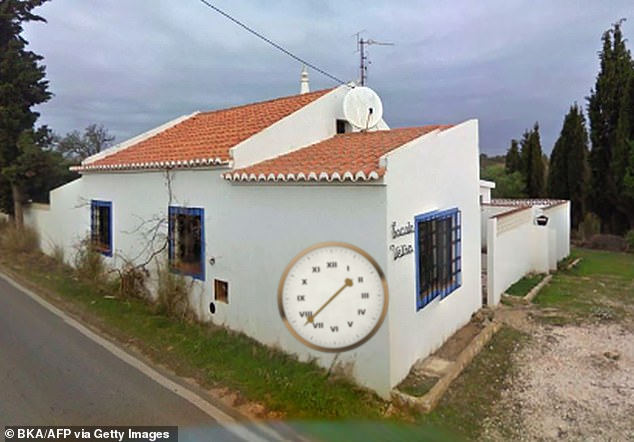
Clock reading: 1.38
